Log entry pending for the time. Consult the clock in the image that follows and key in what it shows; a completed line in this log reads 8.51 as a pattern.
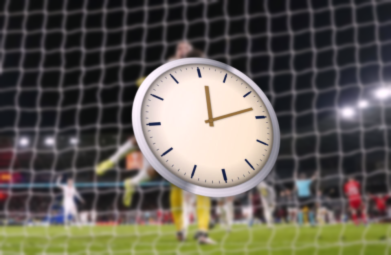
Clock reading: 12.13
